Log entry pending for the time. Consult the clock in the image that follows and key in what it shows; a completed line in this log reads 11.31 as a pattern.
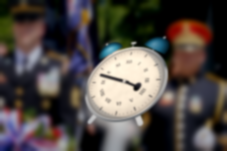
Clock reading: 3.48
